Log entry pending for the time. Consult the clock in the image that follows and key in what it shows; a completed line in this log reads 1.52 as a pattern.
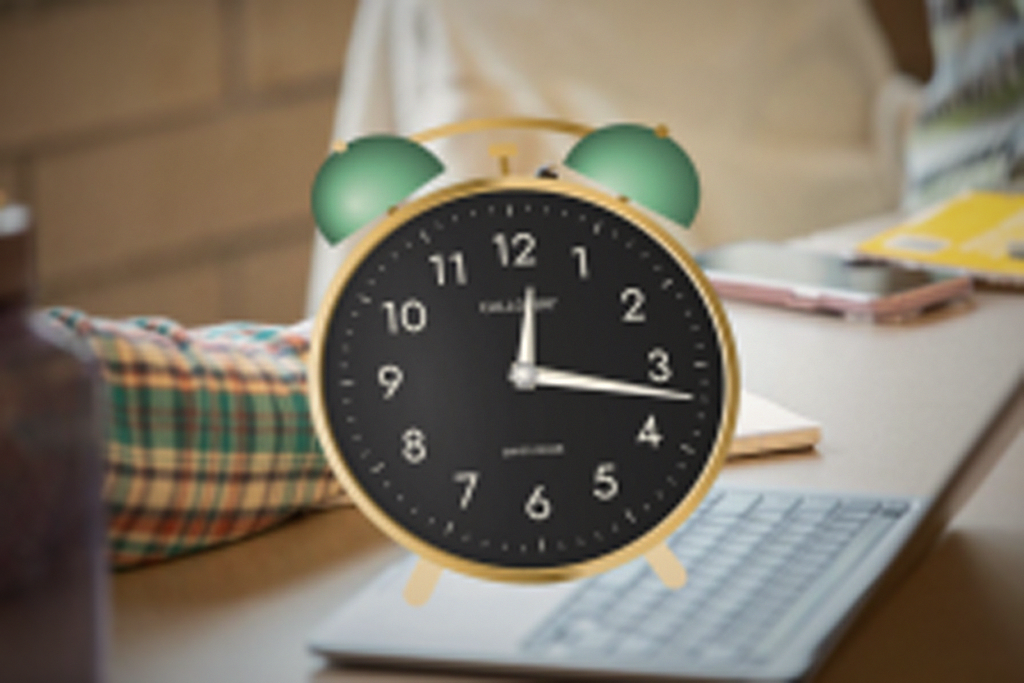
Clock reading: 12.17
